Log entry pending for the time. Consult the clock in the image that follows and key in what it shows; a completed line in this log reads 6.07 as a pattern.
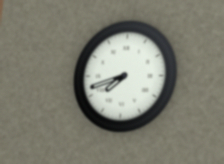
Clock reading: 7.42
